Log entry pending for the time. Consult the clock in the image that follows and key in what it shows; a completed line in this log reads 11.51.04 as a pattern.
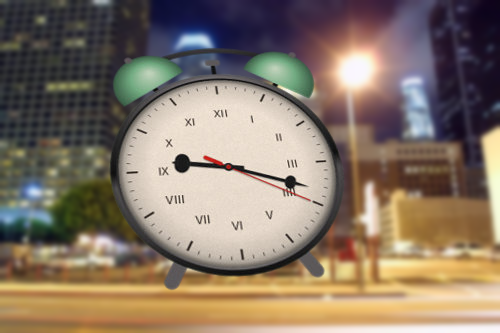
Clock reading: 9.18.20
